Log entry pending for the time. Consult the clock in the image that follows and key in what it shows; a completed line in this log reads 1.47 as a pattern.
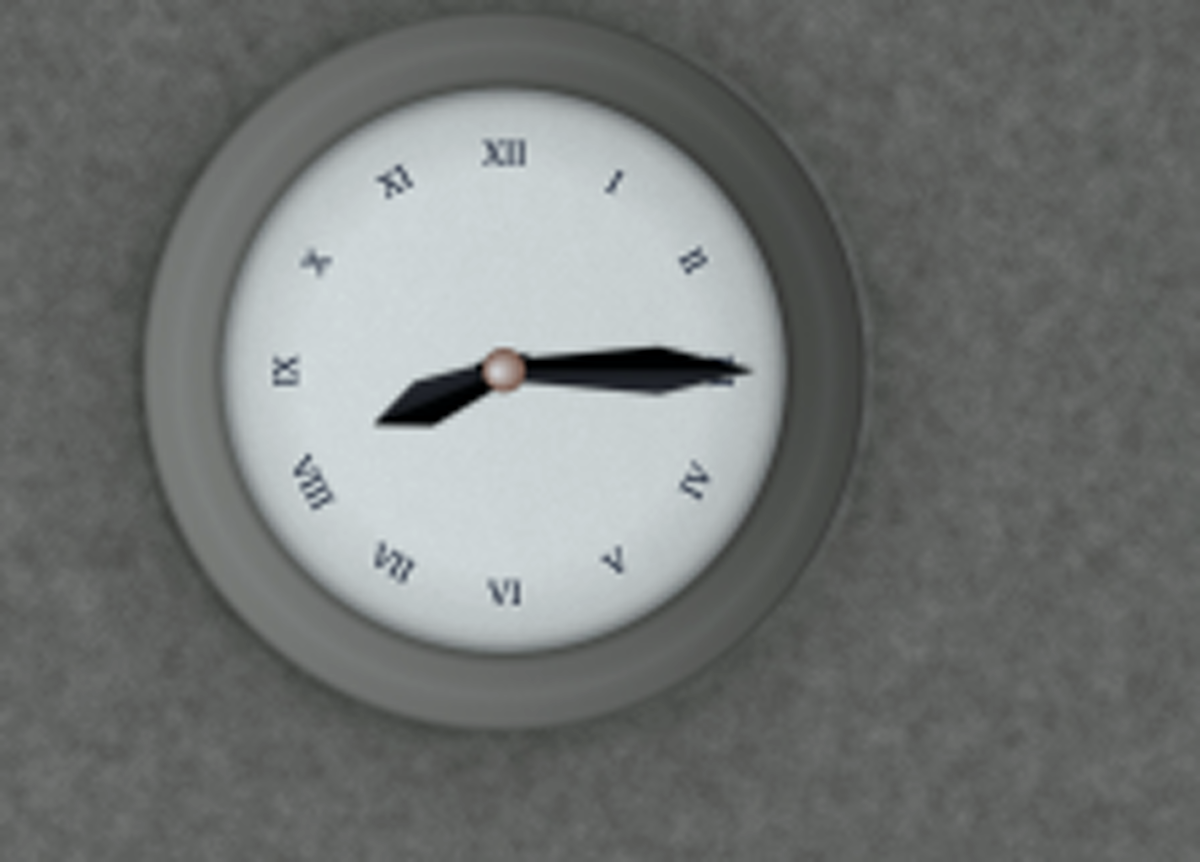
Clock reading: 8.15
